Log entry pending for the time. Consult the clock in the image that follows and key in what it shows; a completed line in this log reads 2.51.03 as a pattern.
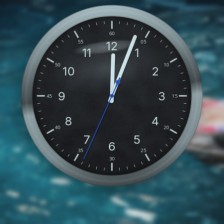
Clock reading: 12.03.34
